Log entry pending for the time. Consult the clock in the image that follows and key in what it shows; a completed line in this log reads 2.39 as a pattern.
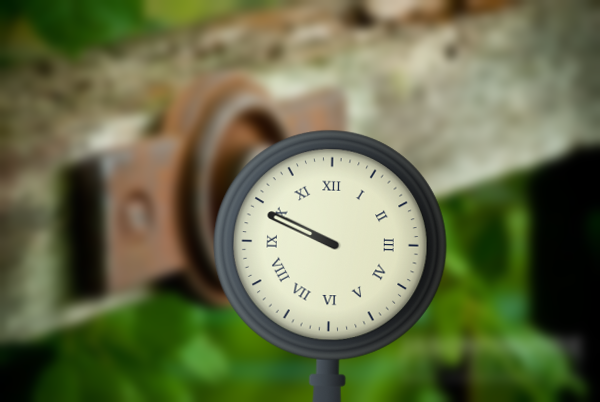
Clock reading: 9.49
